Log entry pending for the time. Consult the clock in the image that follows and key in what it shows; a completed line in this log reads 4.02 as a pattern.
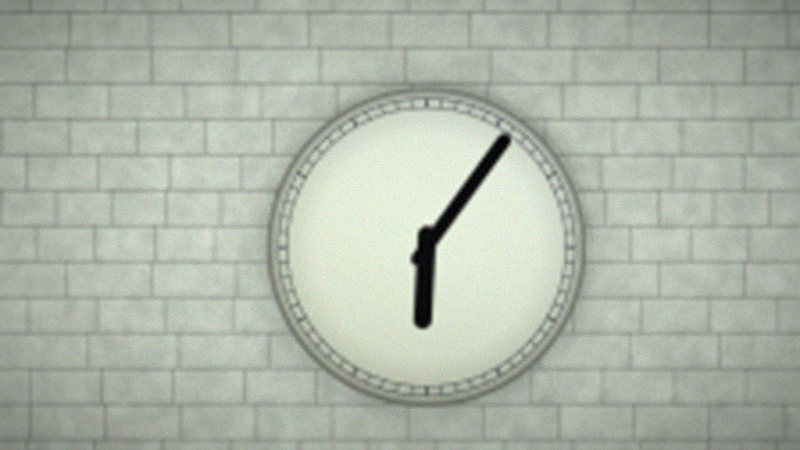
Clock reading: 6.06
